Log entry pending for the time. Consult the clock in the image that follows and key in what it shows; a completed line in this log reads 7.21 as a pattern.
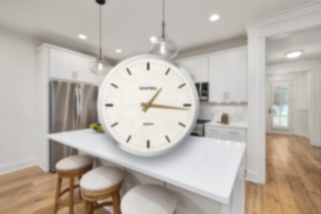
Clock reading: 1.16
